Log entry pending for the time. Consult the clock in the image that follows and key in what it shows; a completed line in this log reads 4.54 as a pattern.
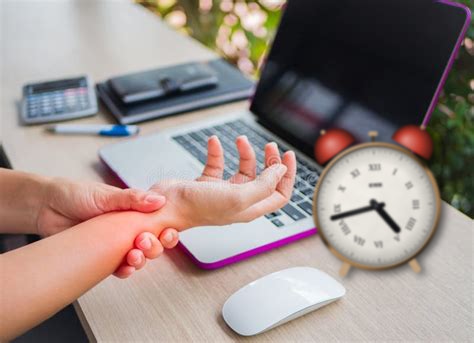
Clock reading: 4.43
